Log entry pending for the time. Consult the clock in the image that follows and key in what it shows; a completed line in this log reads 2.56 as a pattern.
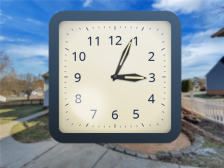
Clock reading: 3.04
